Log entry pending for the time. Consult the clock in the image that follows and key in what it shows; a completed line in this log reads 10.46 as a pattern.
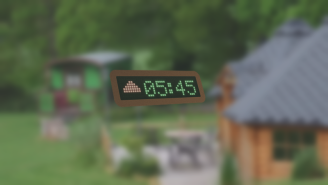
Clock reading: 5.45
